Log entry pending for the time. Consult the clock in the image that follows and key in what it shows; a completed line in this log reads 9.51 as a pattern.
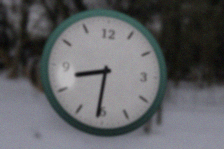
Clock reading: 8.31
